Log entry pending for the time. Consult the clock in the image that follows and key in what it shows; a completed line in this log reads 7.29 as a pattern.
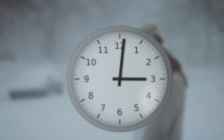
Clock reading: 3.01
